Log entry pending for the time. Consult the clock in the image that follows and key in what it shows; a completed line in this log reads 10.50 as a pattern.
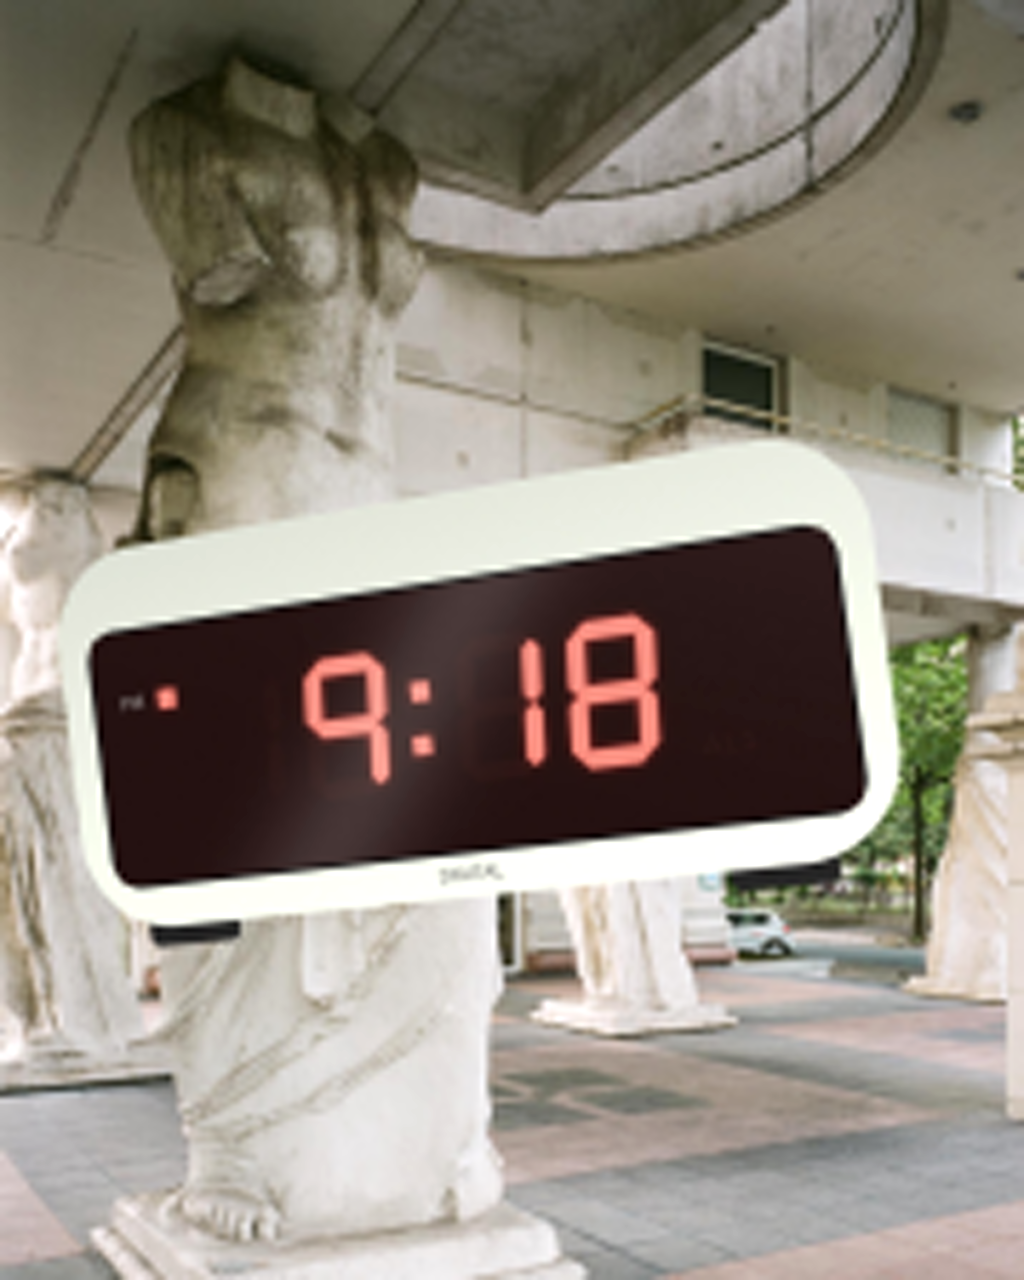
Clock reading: 9.18
